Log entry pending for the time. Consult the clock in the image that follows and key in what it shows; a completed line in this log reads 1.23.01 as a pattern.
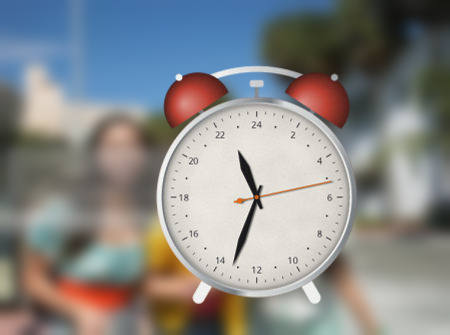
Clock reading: 22.33.13
